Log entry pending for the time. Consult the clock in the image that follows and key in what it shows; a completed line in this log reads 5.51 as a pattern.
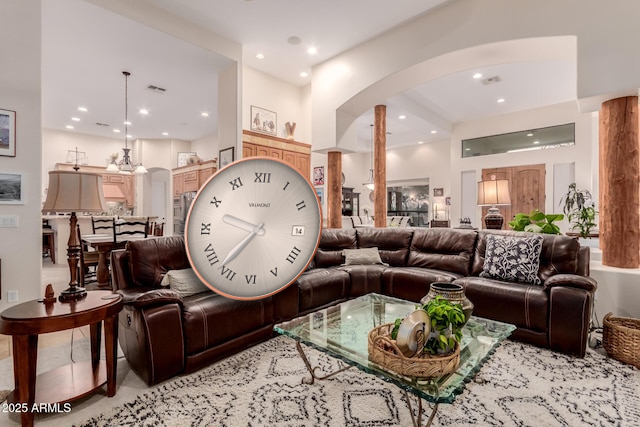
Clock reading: 9.37
